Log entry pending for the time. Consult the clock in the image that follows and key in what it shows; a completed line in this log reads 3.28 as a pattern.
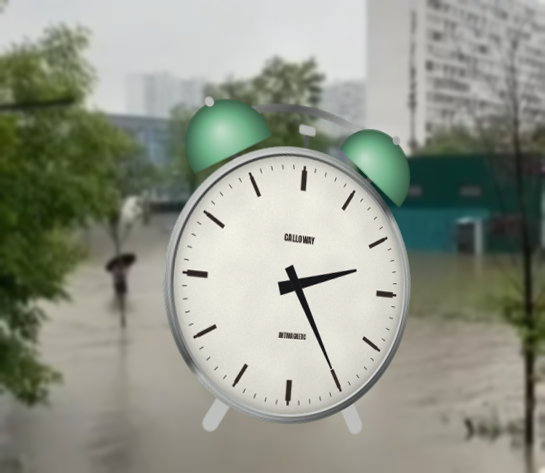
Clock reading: 2.25
